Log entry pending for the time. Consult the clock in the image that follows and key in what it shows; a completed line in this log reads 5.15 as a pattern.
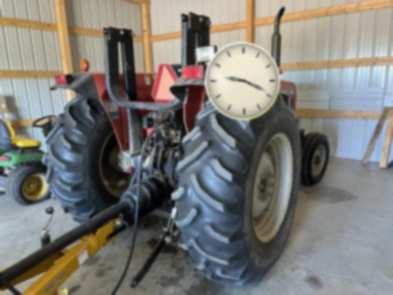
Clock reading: 9.19
